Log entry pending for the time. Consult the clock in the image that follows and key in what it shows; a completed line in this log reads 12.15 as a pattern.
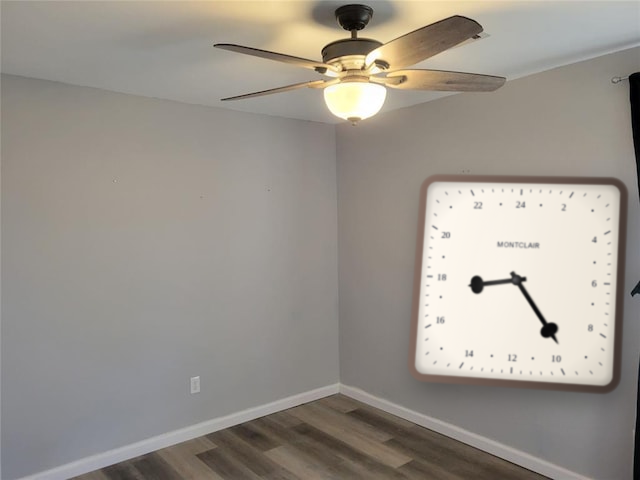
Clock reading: 17.24
